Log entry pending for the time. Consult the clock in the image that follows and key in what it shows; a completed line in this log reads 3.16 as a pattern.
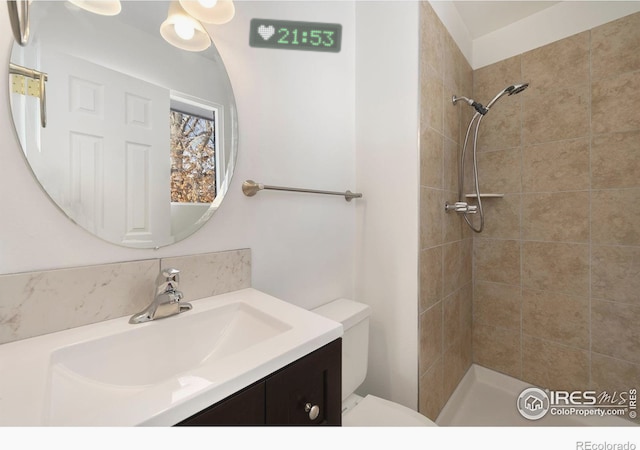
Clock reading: 21.53
